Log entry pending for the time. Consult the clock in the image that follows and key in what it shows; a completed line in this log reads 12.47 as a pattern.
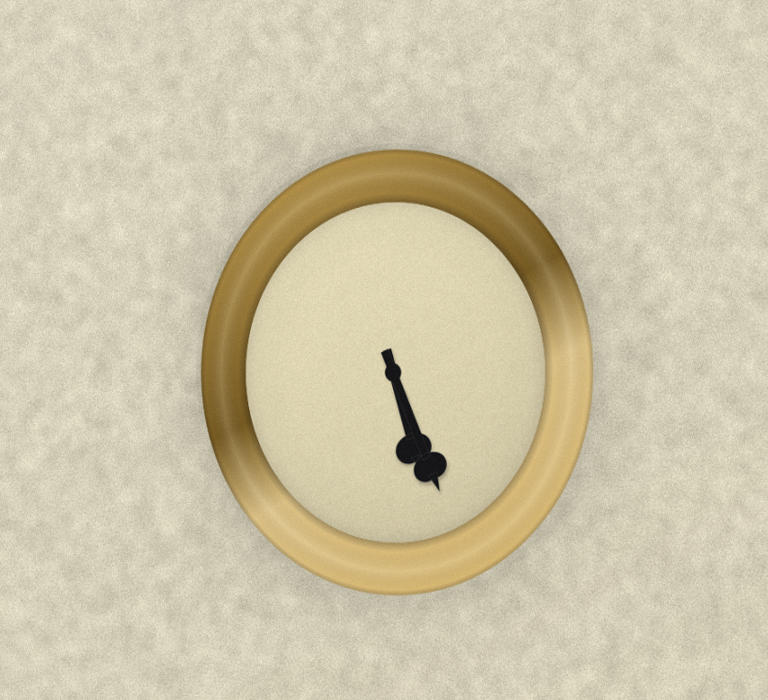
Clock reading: 5.26
